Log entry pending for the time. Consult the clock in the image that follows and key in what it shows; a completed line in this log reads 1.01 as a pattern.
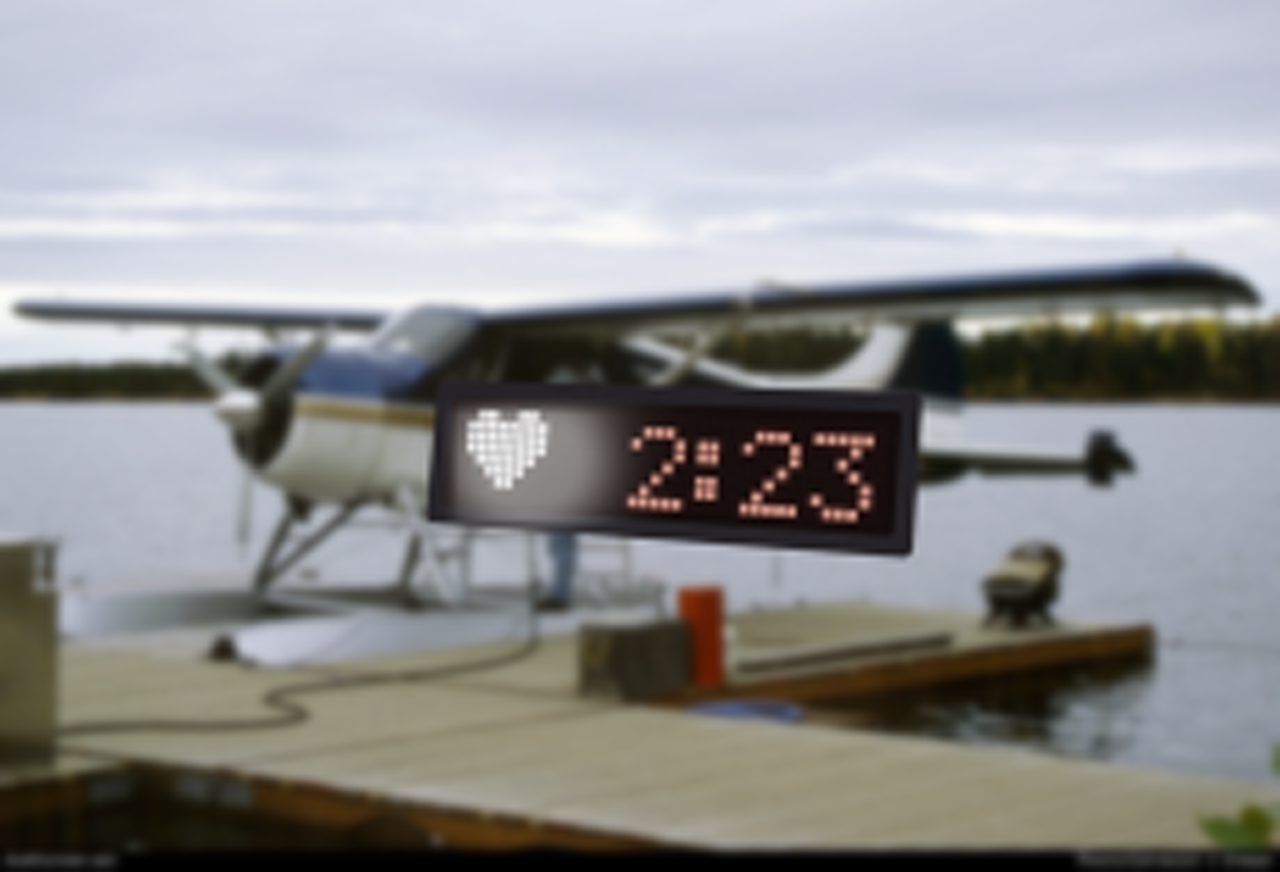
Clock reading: 2.23
